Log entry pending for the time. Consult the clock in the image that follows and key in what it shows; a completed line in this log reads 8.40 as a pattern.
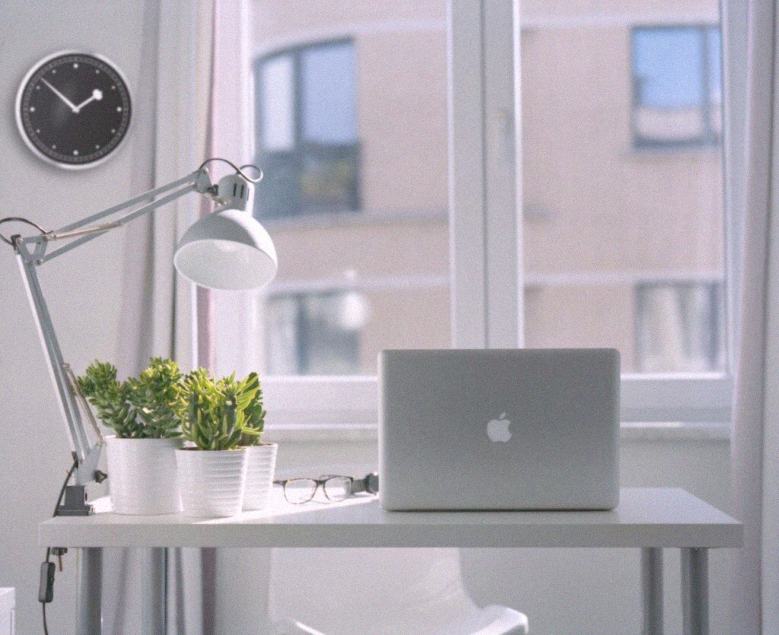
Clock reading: 1.52
